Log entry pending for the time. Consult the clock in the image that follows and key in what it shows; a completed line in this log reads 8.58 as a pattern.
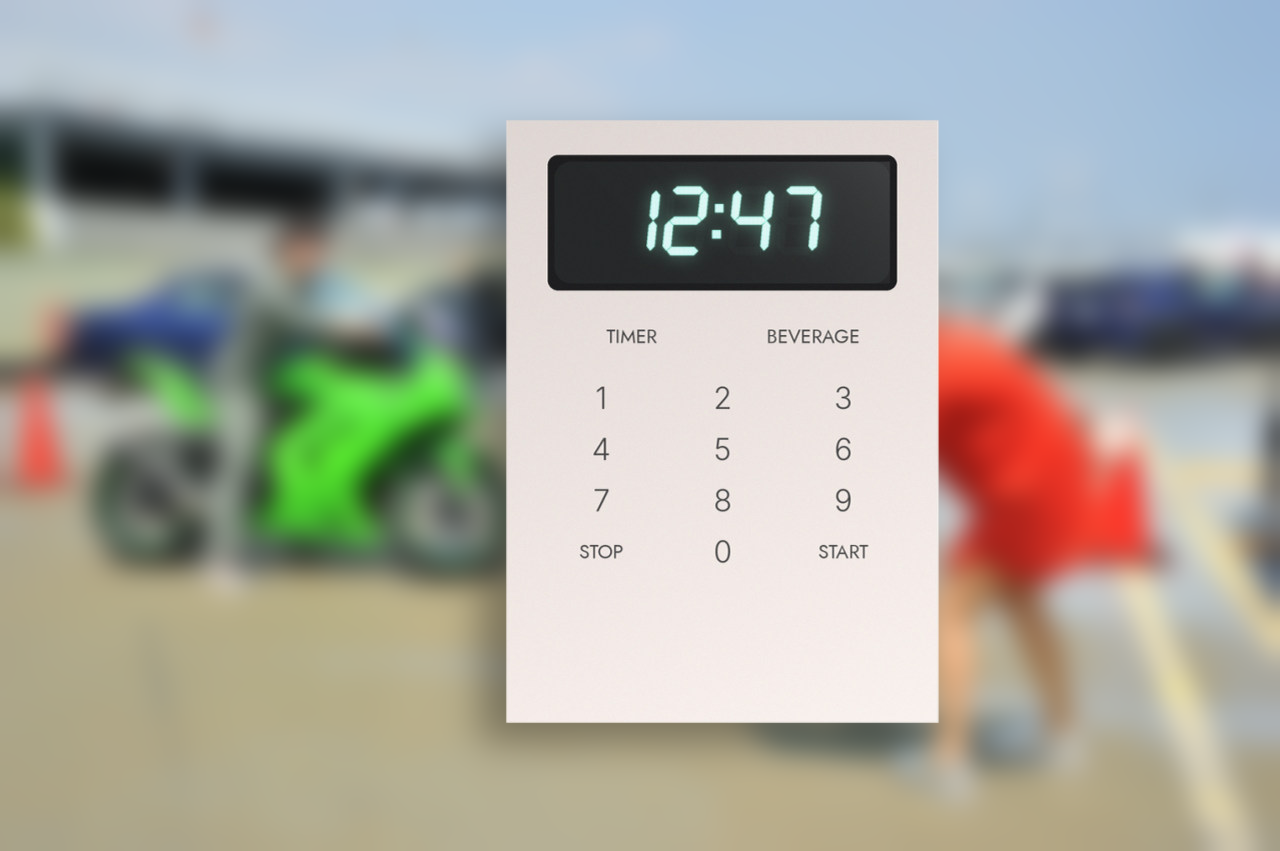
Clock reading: 12.47
